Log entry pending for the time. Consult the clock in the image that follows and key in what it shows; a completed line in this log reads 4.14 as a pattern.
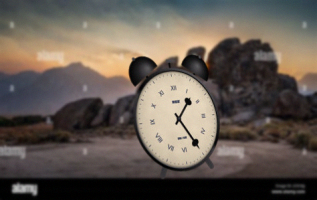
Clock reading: 1.25
